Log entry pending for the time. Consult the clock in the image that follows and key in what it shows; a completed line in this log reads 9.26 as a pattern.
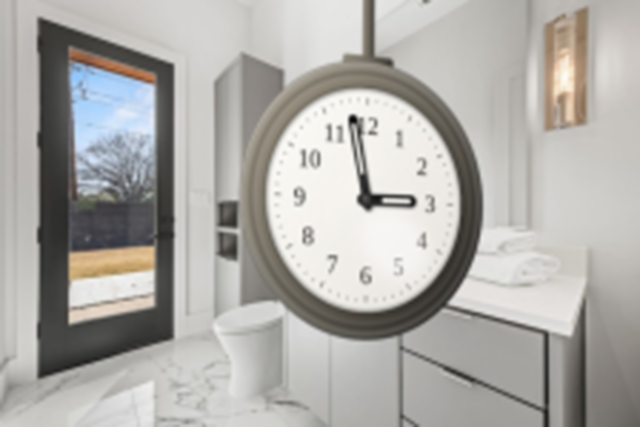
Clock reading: 2.58
